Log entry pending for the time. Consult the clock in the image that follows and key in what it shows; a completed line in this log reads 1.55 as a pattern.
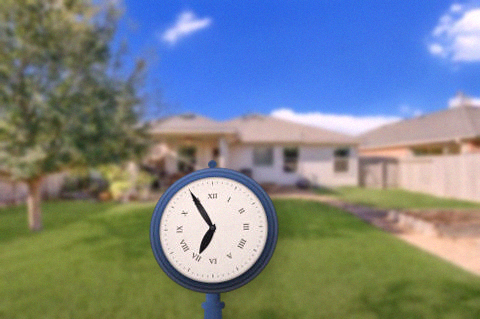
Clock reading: 6.55
